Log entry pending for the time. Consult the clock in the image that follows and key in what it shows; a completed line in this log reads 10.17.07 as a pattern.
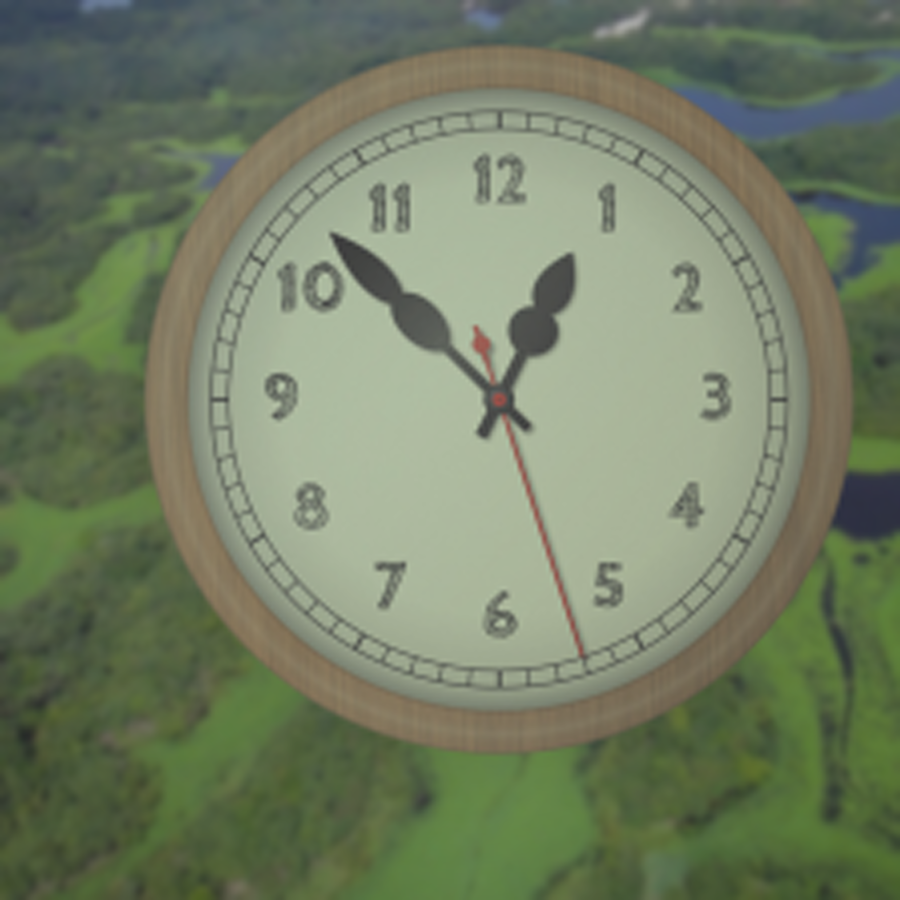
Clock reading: 12.52.27
